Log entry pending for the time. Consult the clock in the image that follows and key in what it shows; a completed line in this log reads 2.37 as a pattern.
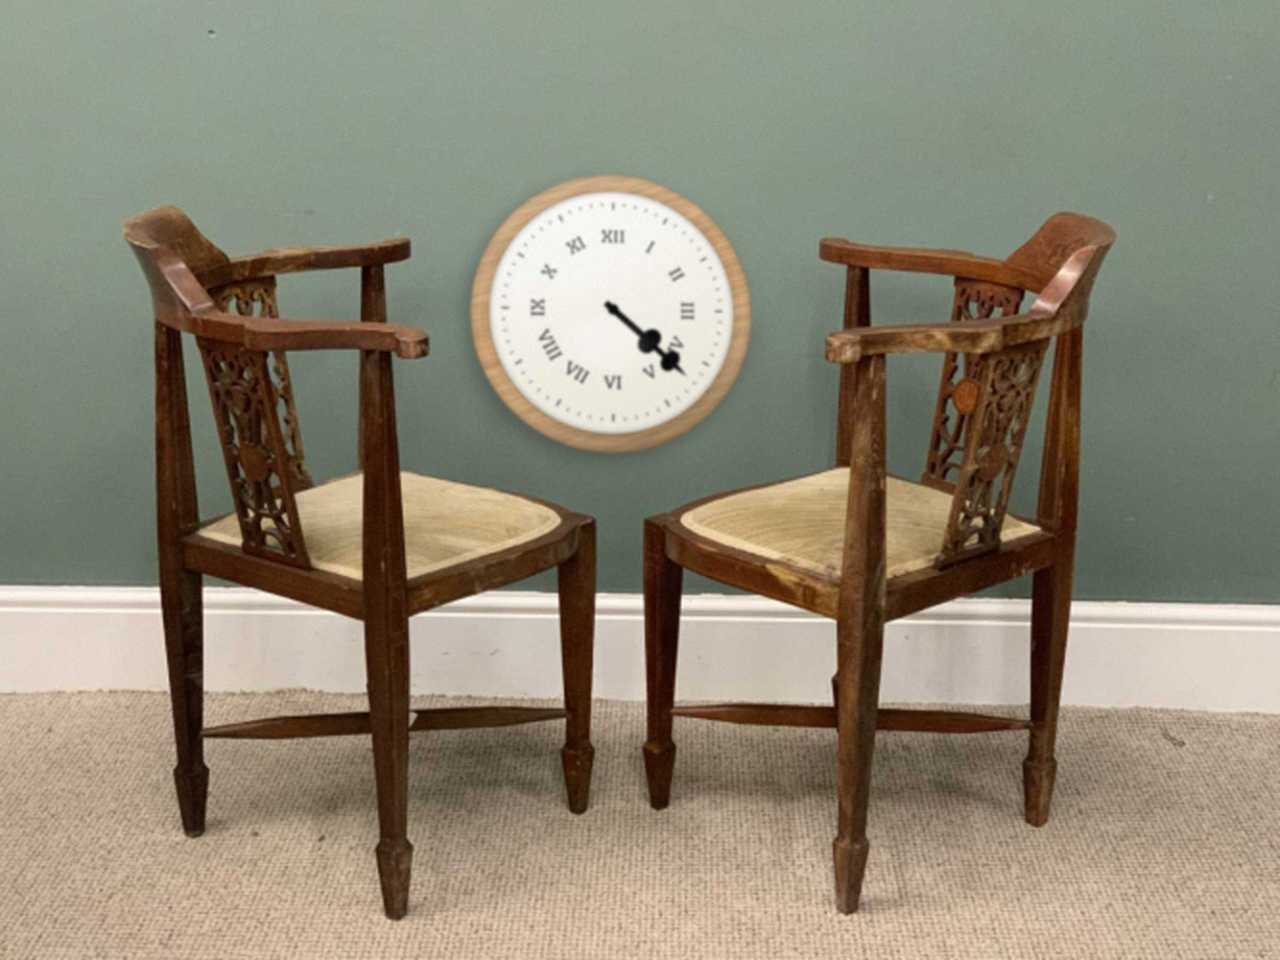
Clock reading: 4.22
